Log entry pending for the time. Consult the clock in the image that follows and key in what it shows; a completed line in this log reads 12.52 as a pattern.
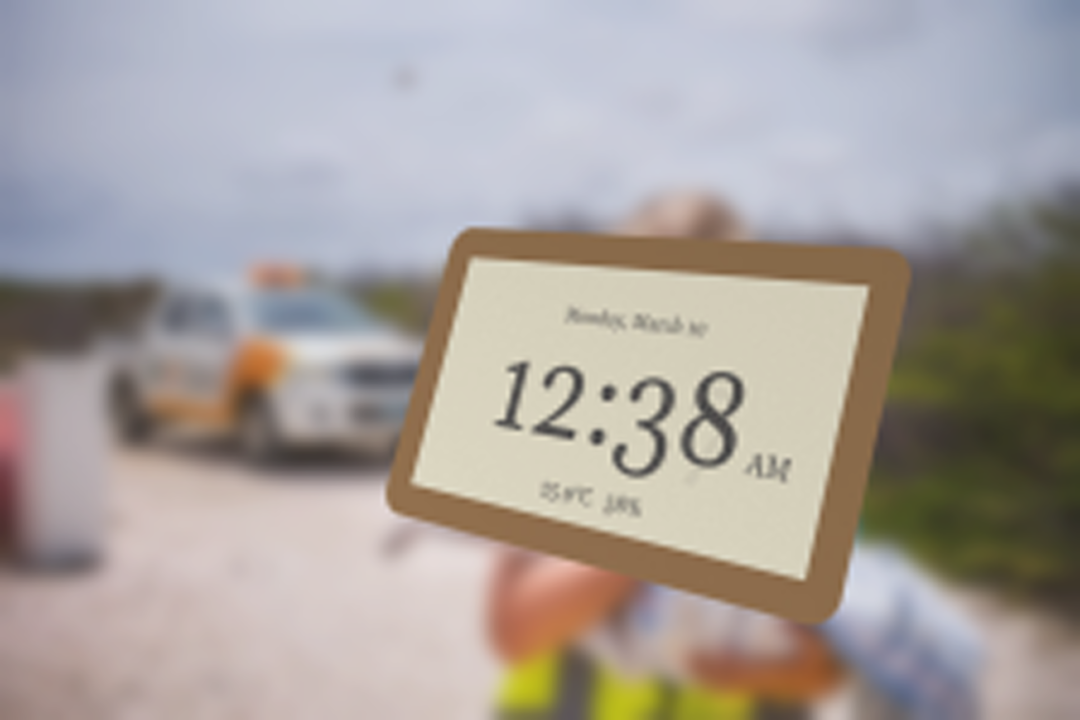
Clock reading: 12.38
